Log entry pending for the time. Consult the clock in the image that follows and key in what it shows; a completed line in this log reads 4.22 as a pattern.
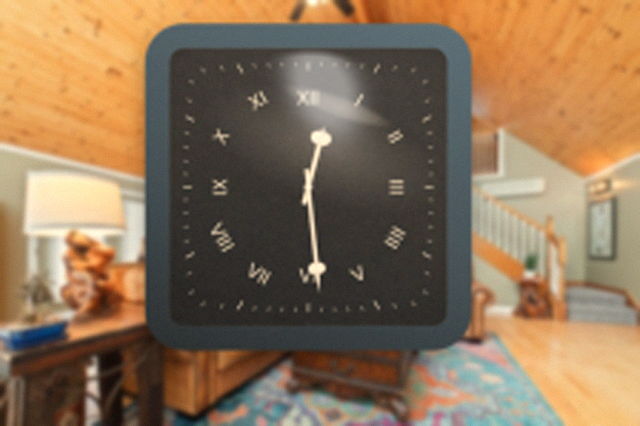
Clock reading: 12.29
